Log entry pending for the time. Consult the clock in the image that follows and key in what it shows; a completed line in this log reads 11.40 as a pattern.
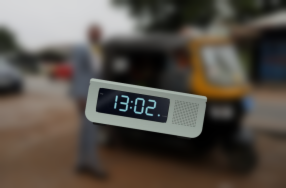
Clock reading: 13.02
